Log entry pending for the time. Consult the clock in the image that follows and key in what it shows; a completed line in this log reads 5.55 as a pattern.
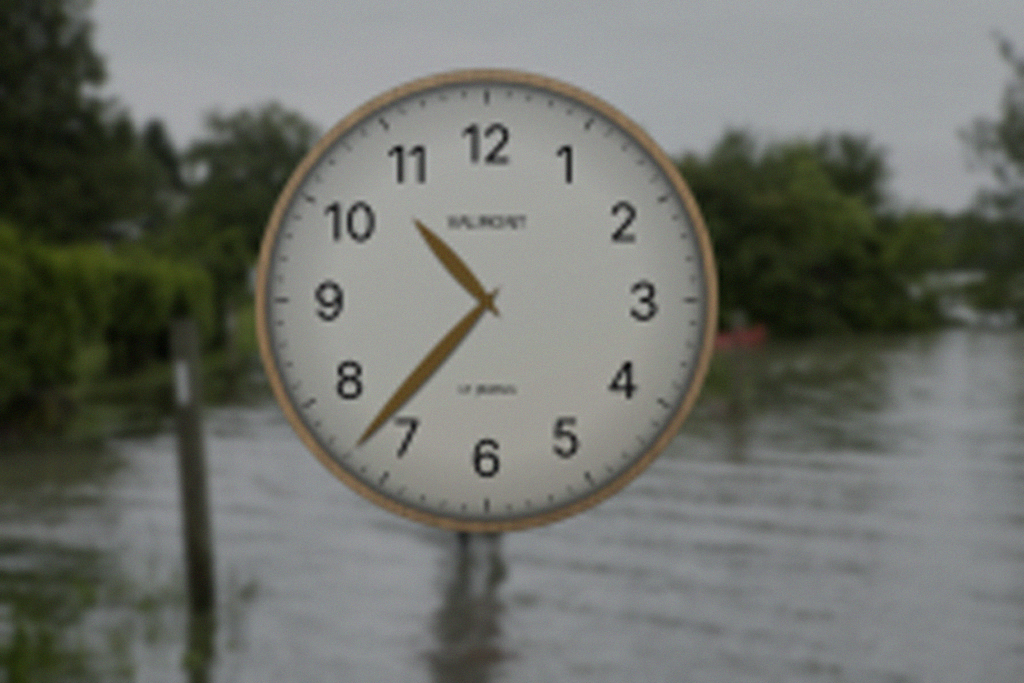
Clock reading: 10.37
